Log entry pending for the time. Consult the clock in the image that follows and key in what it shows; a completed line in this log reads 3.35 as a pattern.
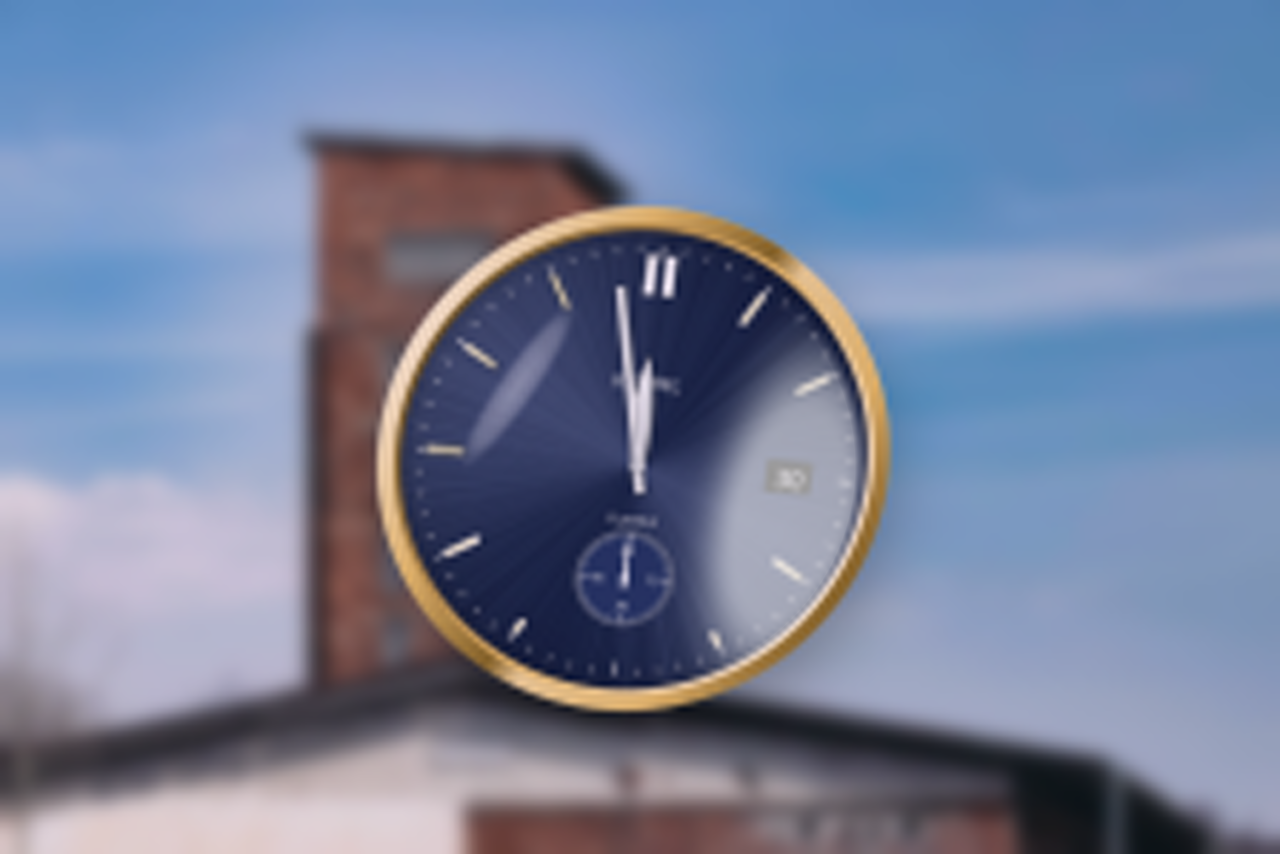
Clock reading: 11.58
